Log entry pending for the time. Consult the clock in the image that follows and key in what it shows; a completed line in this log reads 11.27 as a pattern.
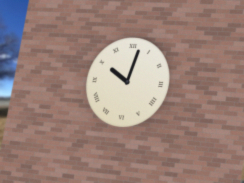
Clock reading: 10.02
